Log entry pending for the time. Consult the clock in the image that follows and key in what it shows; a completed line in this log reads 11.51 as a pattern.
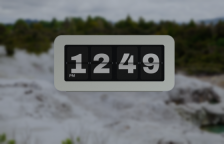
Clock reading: 12.49
